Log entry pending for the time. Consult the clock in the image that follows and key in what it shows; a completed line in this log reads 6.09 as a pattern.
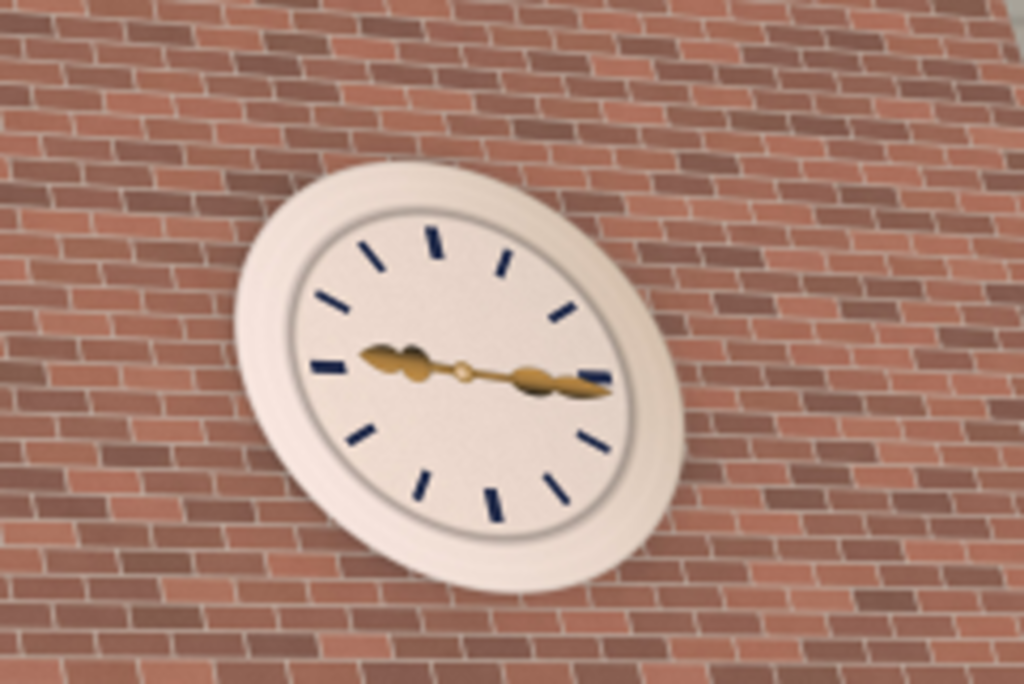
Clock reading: 9.16
